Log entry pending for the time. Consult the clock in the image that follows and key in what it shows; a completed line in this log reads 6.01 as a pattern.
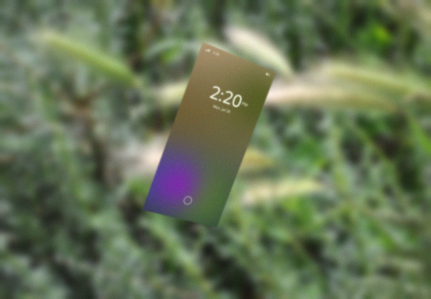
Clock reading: 2.20
